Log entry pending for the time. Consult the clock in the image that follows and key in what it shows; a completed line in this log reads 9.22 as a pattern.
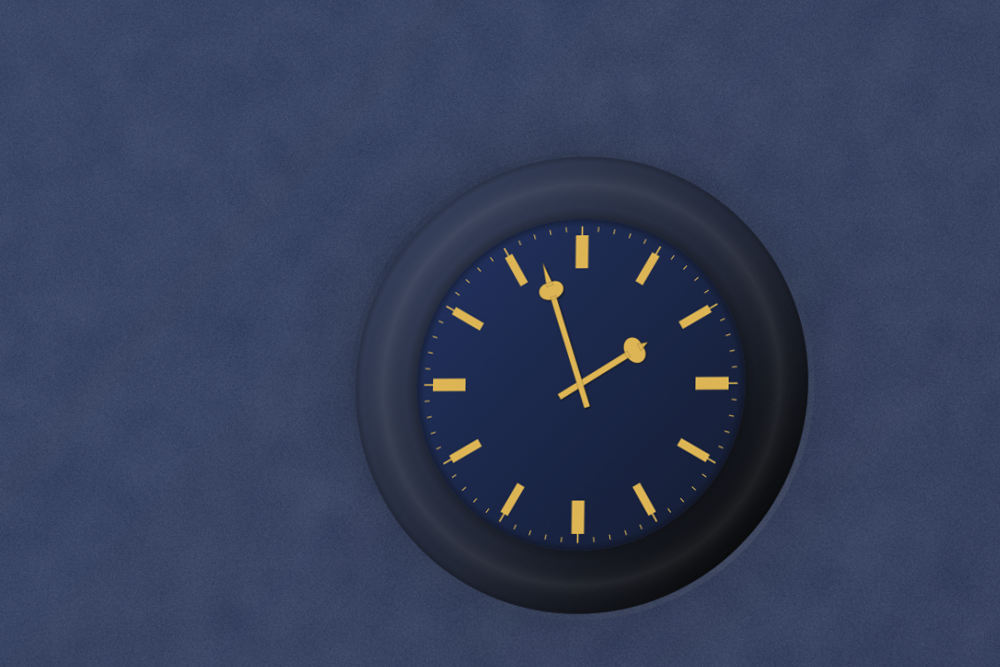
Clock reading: 1.57
